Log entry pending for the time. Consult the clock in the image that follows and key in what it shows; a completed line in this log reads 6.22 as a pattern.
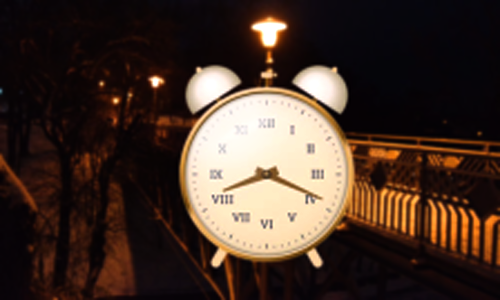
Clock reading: 8.19
